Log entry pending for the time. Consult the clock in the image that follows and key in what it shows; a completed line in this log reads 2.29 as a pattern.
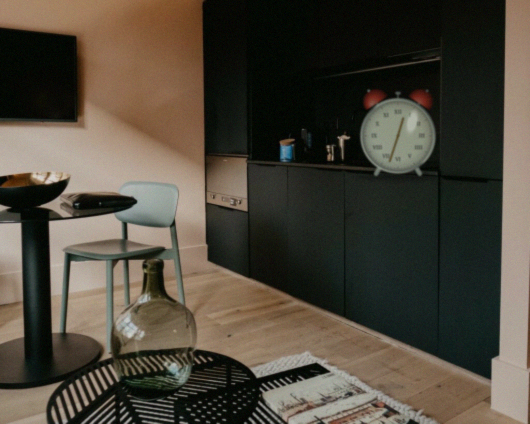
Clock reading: 12.33
